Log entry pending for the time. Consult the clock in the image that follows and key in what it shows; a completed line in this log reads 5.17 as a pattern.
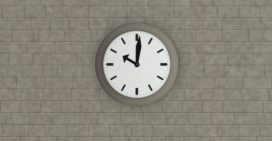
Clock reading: 10.01
